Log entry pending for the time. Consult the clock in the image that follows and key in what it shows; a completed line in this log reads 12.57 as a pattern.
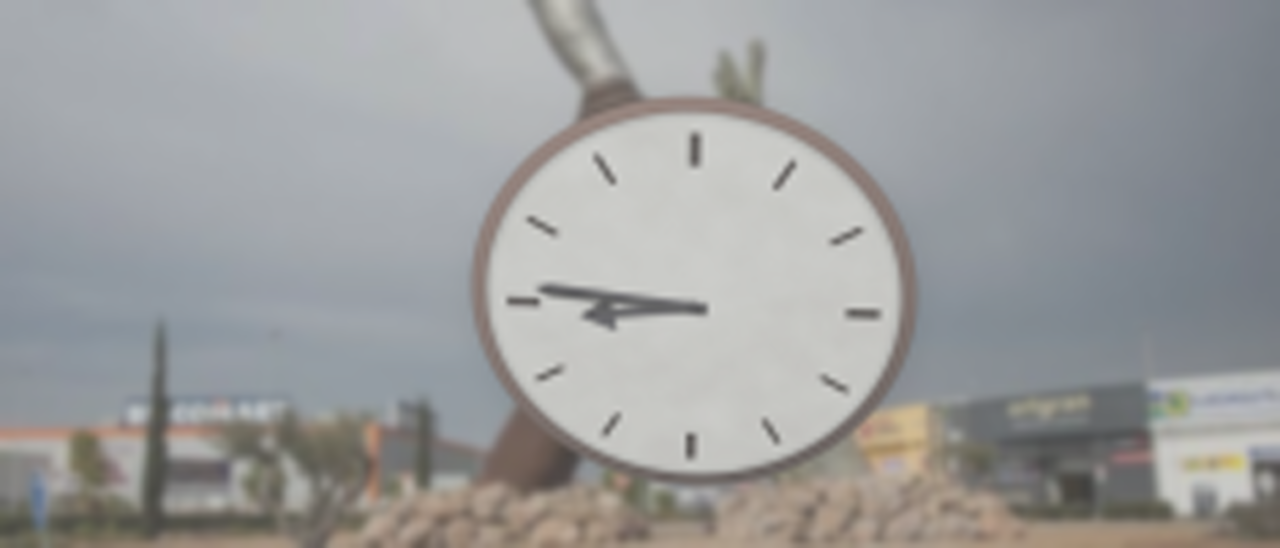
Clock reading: 8.46
